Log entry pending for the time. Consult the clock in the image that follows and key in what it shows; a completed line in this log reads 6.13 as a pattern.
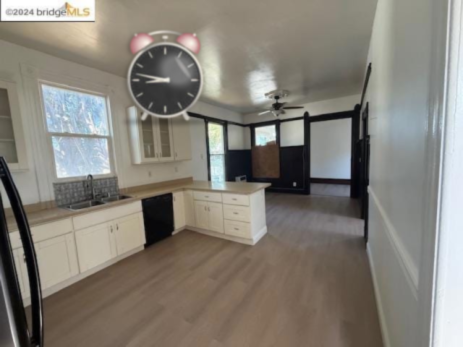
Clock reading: 8.47
